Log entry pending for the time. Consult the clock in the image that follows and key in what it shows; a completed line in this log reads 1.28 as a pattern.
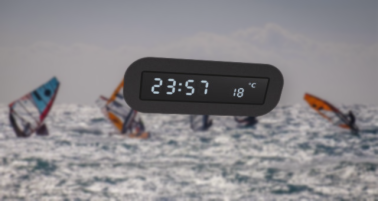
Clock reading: 23.57
